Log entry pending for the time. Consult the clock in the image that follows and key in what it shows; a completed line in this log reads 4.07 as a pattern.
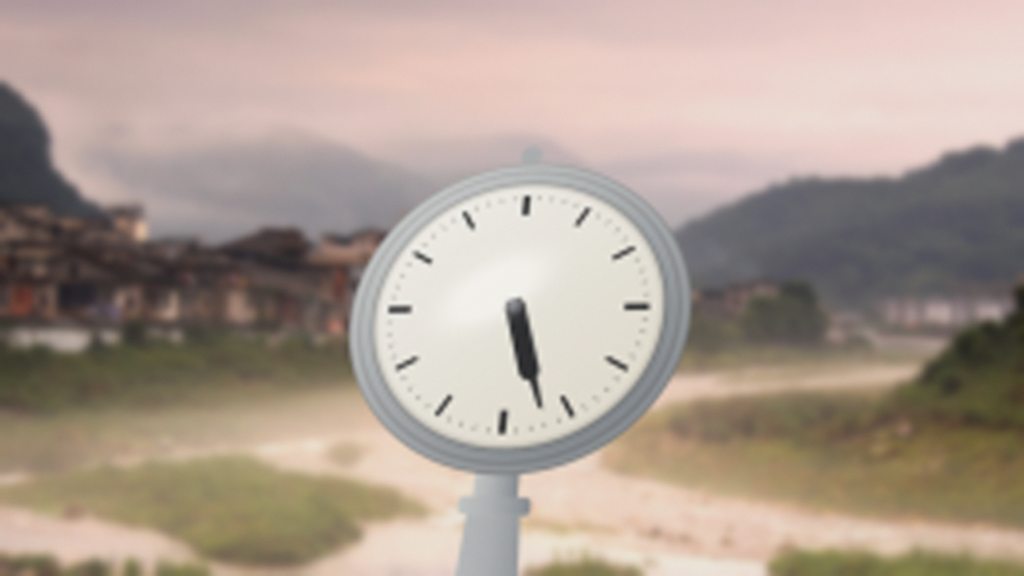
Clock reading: 5.27
